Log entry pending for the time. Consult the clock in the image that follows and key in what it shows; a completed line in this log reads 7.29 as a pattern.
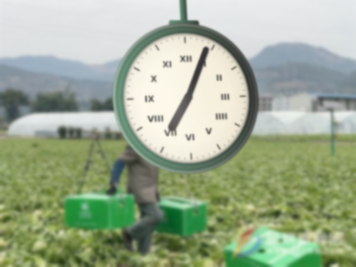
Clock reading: 7.04
